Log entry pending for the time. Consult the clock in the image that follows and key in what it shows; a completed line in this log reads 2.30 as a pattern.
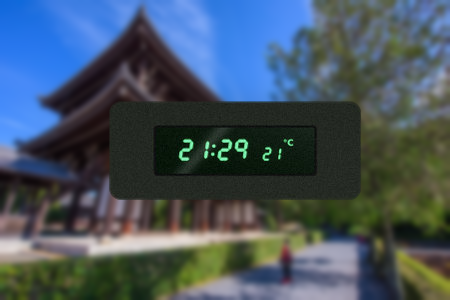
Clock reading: 21.29
